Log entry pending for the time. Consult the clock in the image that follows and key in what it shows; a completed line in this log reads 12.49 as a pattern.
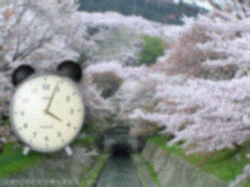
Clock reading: 4.04
